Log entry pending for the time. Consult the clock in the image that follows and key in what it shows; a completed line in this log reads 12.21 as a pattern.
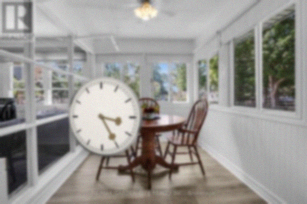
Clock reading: 3.25
